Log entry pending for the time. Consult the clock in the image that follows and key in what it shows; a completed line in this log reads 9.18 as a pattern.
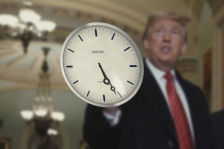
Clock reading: 5.26
